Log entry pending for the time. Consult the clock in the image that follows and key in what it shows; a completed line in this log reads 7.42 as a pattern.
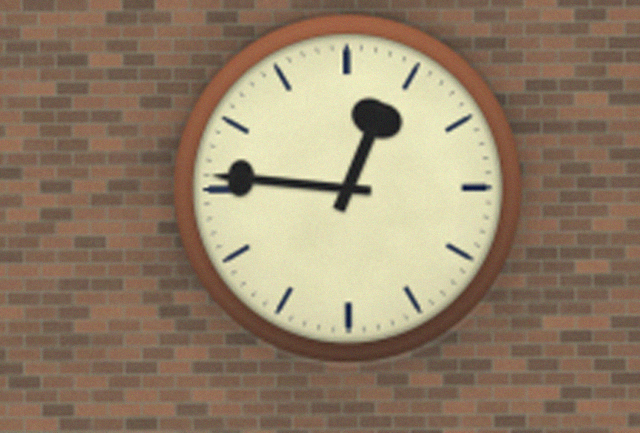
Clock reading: 12.46
